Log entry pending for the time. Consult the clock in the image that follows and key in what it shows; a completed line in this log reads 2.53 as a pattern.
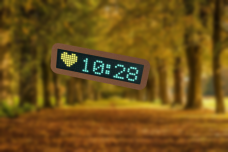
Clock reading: 10.28
